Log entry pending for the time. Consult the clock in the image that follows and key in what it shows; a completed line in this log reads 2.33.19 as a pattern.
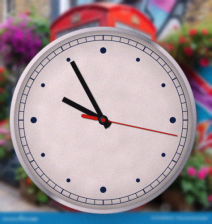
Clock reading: 9.55.17
